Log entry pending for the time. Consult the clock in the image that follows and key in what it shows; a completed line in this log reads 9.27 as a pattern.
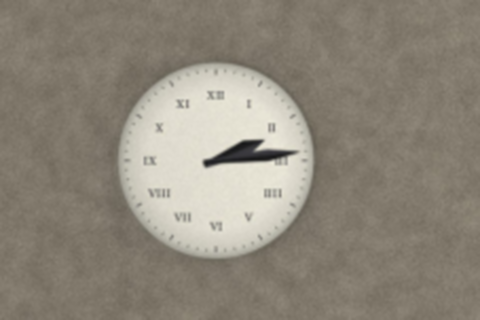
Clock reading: 2.14
